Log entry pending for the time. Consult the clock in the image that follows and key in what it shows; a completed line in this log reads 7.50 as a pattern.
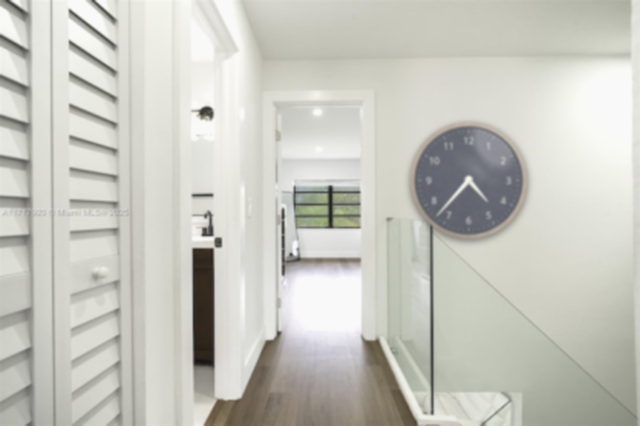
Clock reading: 4.37
